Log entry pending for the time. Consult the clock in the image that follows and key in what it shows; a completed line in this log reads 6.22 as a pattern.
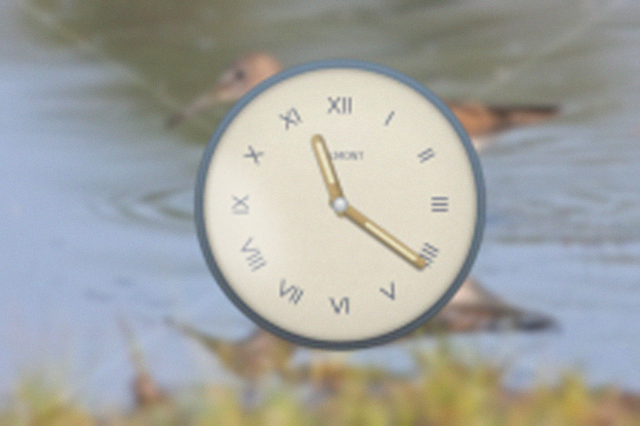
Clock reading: 11.21
